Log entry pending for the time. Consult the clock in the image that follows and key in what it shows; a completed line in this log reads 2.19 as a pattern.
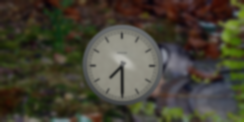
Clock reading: 7.30
